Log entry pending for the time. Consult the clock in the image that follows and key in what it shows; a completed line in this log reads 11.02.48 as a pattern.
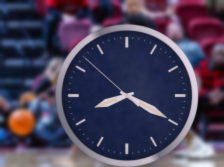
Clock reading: 8.19.52
